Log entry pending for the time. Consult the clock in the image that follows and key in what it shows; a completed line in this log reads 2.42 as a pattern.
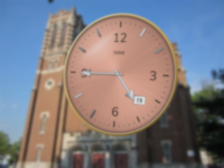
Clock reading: 4.45
